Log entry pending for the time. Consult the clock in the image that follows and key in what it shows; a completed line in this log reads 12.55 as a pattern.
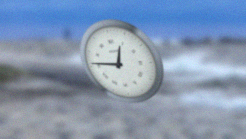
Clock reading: 12.46
